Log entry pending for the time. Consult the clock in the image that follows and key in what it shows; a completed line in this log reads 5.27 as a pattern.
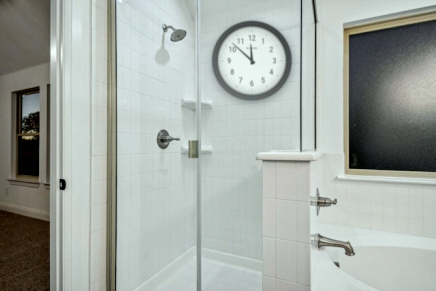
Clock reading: 11.52
